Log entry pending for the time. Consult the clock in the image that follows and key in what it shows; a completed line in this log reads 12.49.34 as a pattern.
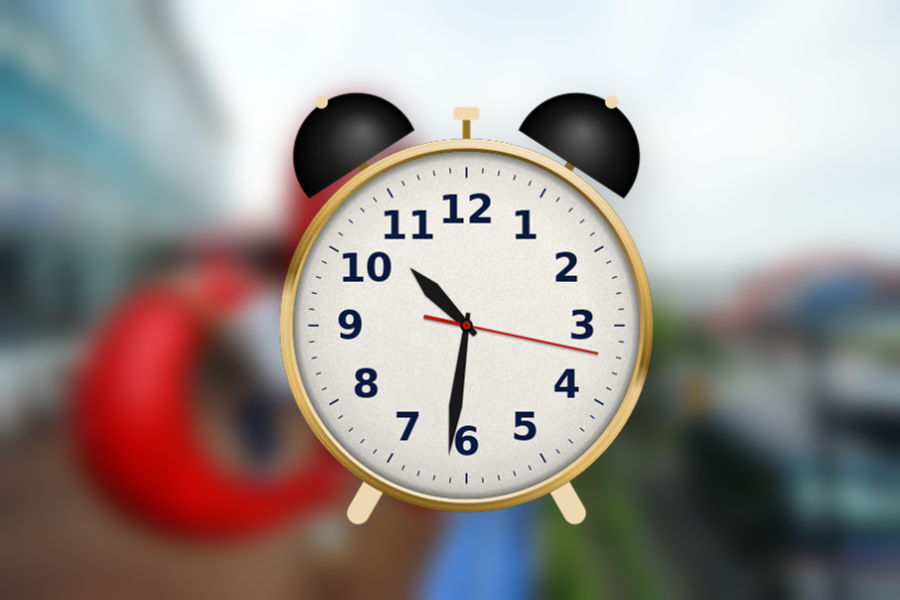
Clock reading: 10.31.17
